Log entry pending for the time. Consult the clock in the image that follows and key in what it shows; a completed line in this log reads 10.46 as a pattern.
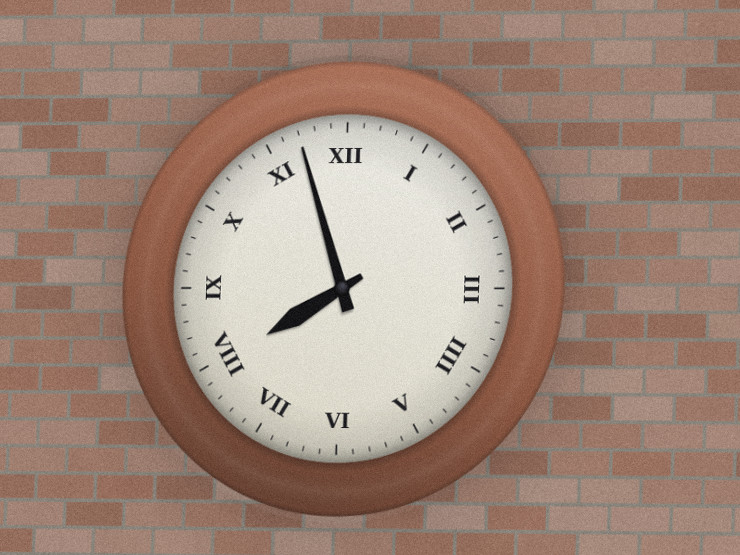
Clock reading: 7.57
